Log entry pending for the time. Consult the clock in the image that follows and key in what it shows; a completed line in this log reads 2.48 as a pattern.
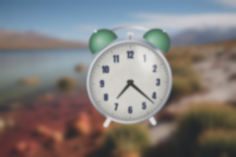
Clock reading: 7.22
